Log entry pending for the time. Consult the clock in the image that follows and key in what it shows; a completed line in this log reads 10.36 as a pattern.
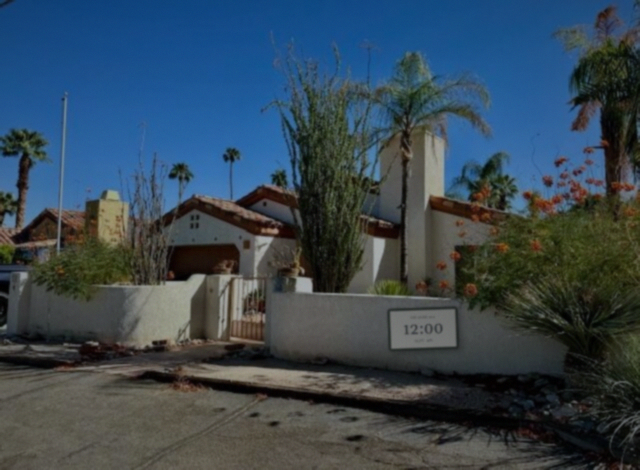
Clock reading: 12.00
